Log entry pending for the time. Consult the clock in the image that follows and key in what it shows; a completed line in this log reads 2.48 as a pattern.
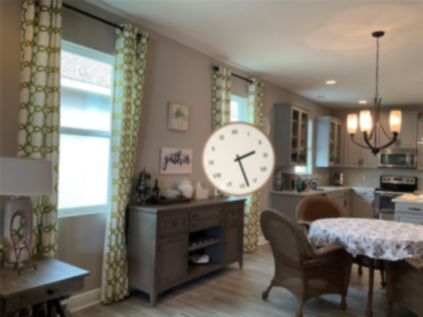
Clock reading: 2.28
